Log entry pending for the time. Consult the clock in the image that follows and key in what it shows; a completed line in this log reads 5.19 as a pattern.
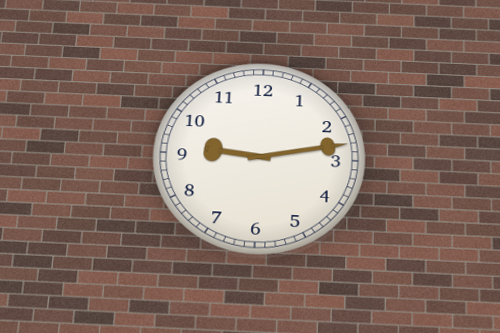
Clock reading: 9.13
